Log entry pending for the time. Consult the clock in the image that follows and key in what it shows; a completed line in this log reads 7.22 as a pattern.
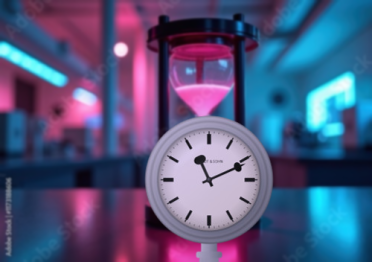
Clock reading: 11.11
